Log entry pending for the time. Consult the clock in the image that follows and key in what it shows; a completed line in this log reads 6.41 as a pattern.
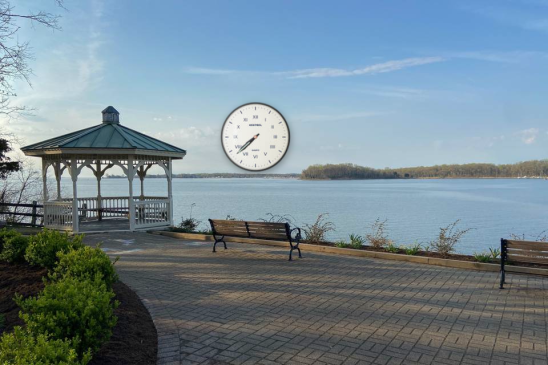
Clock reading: 7.38
